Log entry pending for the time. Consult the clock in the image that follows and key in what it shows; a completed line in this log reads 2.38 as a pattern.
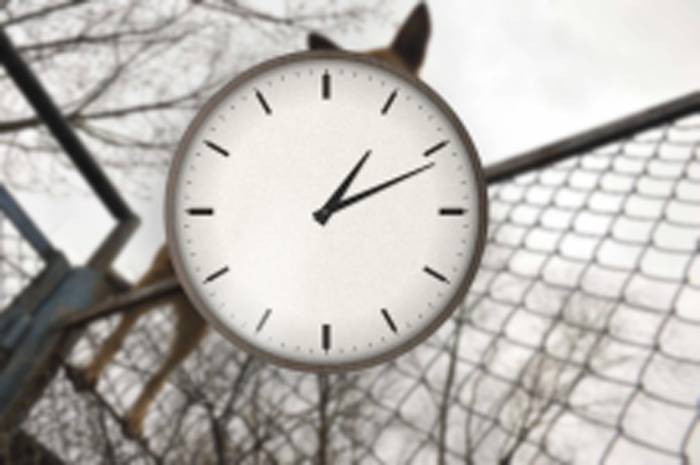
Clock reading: 1.11
